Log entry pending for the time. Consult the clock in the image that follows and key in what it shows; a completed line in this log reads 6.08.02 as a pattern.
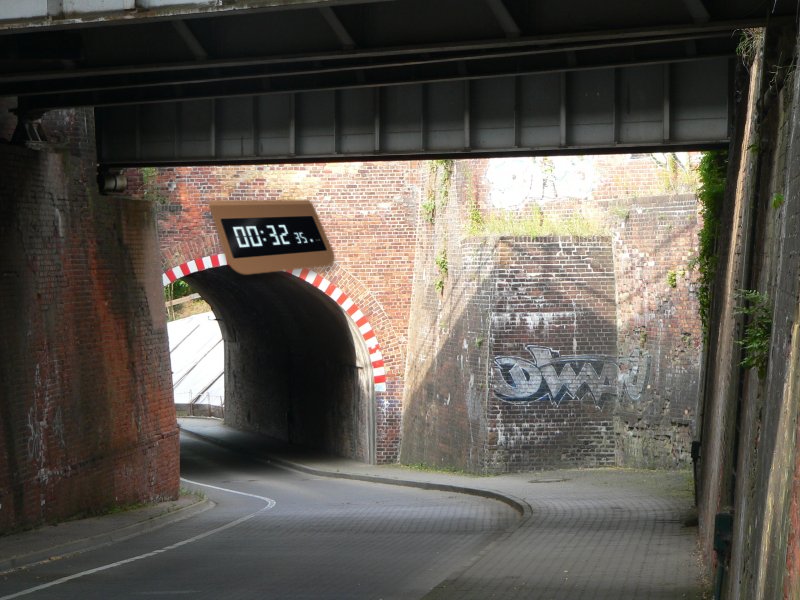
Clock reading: 0.32.35
